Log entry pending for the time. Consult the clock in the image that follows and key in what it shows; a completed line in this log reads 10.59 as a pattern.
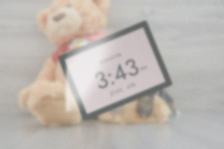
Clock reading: 3.43
